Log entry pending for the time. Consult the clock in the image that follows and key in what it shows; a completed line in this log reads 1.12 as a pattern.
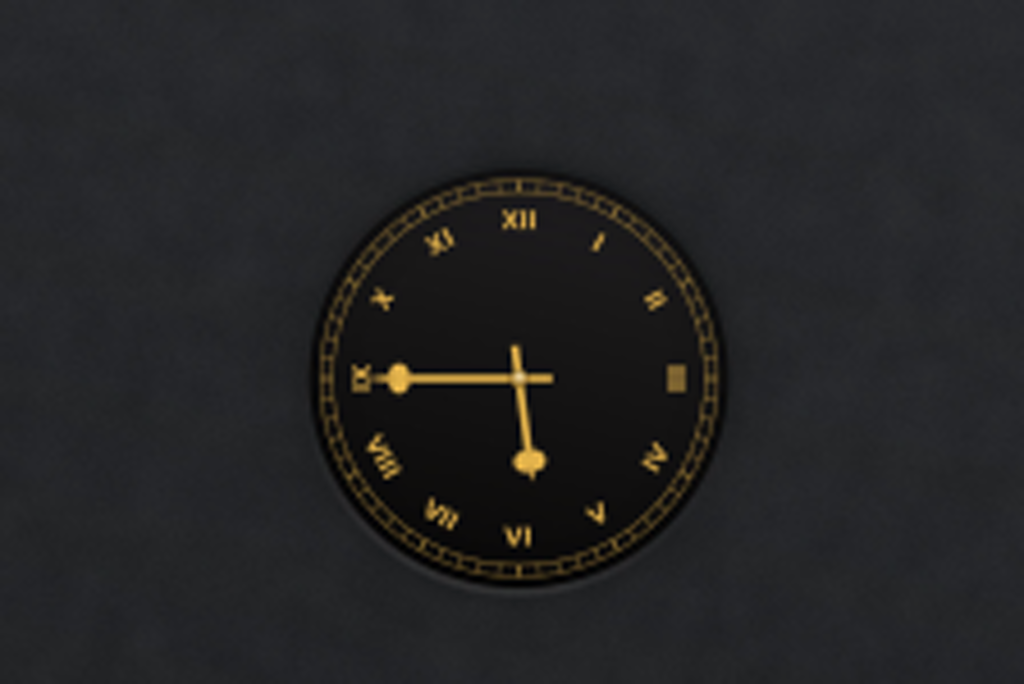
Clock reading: 5.45
